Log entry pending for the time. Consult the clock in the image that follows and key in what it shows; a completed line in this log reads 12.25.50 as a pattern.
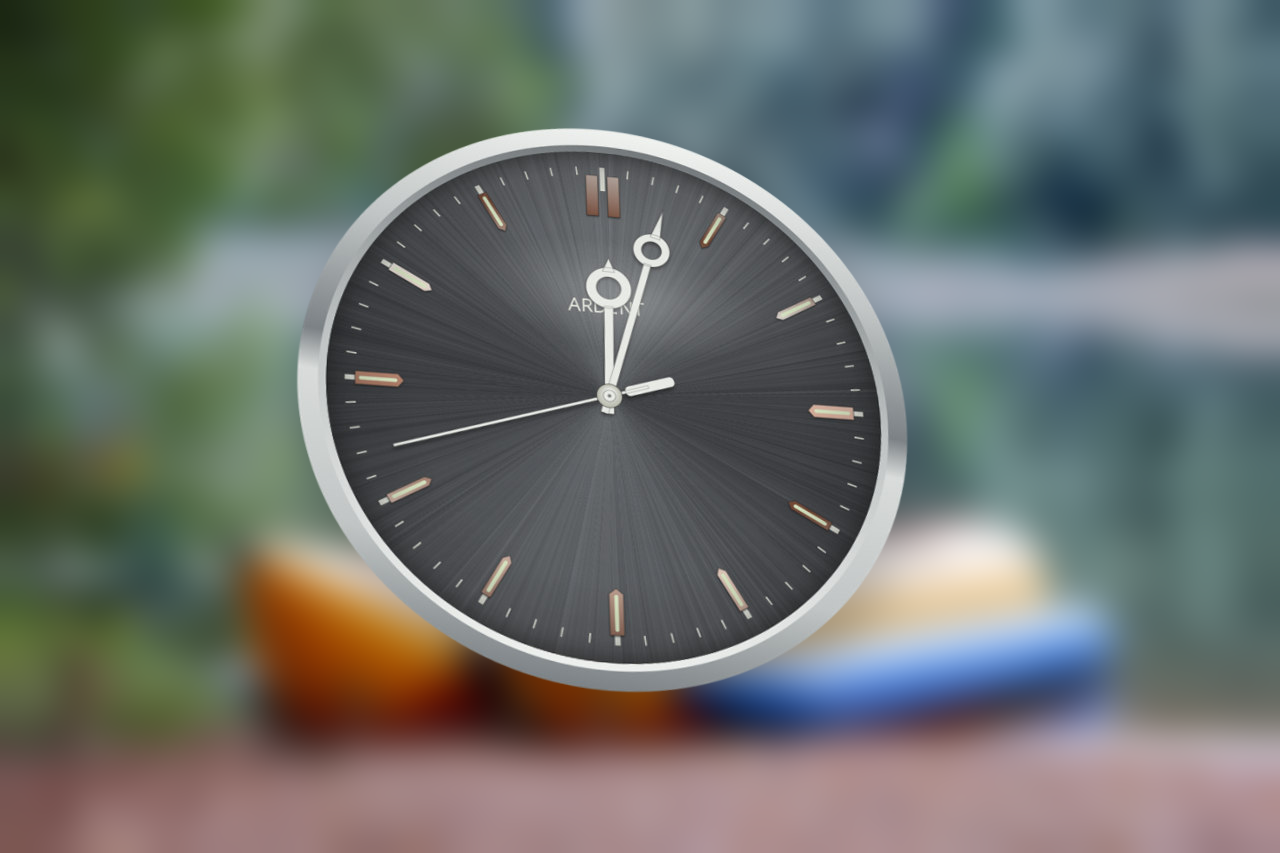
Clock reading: 12.02.42
